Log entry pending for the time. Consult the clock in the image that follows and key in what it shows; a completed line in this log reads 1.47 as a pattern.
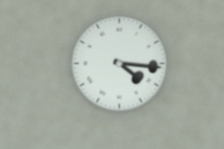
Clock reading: 4.16
